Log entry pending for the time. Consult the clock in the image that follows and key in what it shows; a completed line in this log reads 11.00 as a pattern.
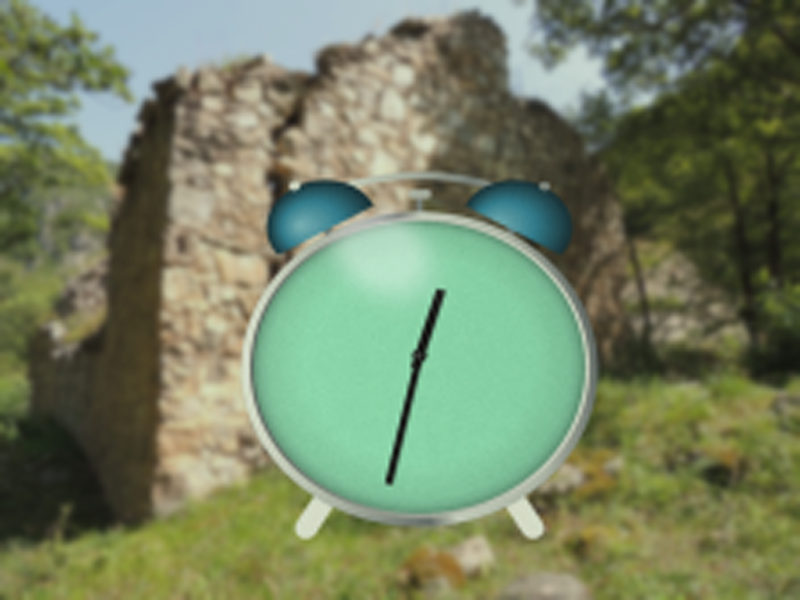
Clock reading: 12.32
